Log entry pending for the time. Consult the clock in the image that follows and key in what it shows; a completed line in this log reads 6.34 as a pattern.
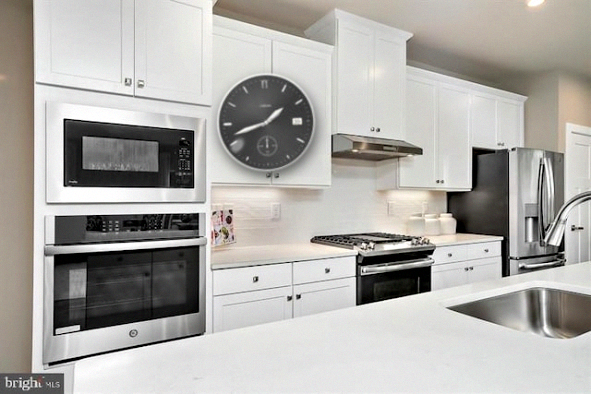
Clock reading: 1.42
